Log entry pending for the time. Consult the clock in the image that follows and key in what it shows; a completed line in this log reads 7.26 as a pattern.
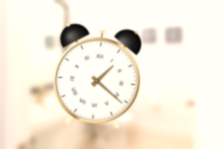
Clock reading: 1.21
